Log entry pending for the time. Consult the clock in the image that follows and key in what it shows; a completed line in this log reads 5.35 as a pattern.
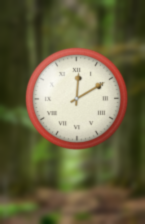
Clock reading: 12.10
